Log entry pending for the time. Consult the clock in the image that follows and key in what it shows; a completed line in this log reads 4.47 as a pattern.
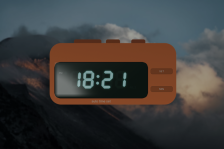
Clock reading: 18.21
